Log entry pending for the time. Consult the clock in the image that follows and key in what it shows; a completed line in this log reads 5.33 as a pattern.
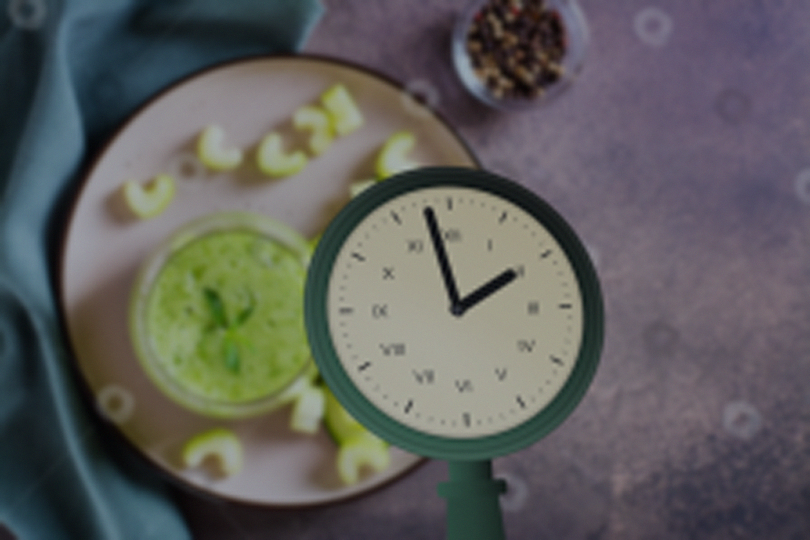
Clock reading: 1.58
